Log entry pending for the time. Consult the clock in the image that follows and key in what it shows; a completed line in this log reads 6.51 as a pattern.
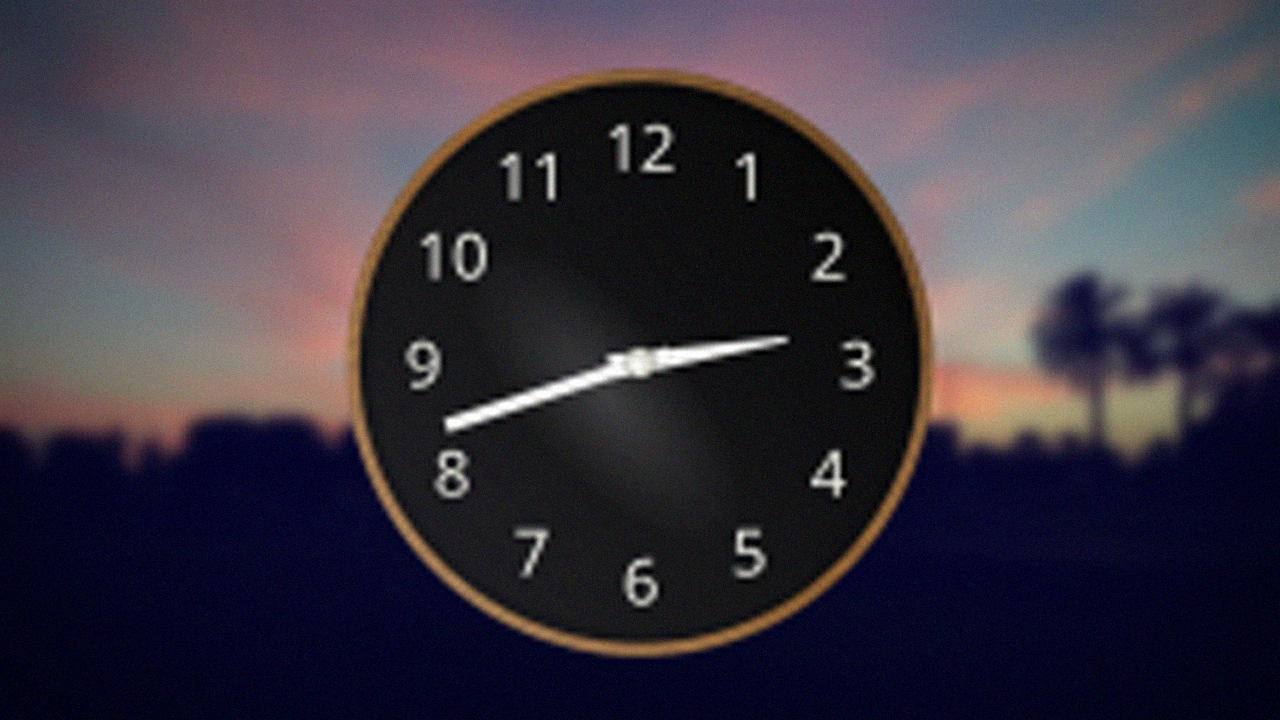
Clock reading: 2.42
